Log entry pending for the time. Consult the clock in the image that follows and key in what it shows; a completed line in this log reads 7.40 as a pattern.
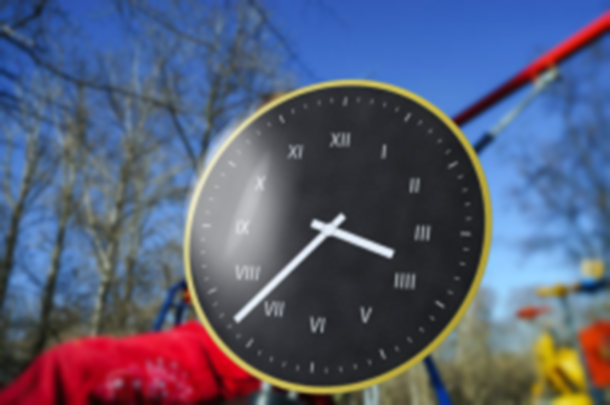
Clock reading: 3.37
